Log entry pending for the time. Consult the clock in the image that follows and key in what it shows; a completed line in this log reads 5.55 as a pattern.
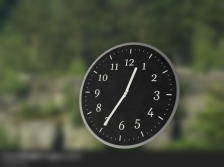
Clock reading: 12.35
